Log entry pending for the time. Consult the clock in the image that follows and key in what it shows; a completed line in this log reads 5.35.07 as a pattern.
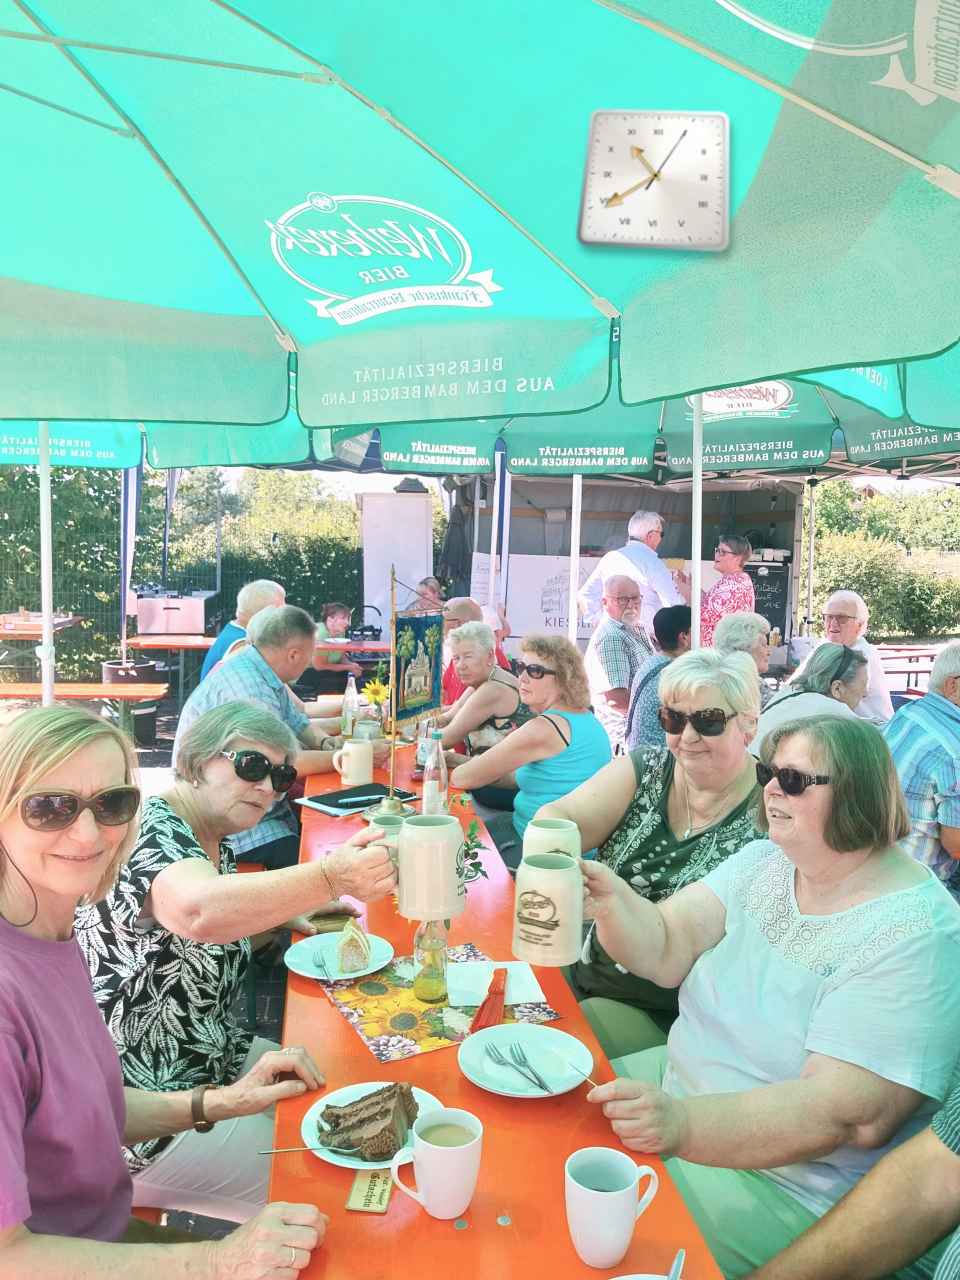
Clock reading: 10.39.05
